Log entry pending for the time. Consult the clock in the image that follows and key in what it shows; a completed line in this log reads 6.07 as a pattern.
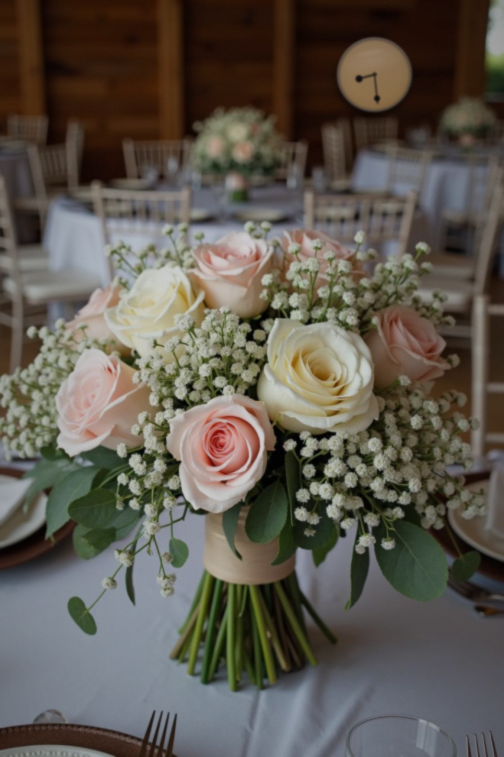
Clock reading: 8.29
